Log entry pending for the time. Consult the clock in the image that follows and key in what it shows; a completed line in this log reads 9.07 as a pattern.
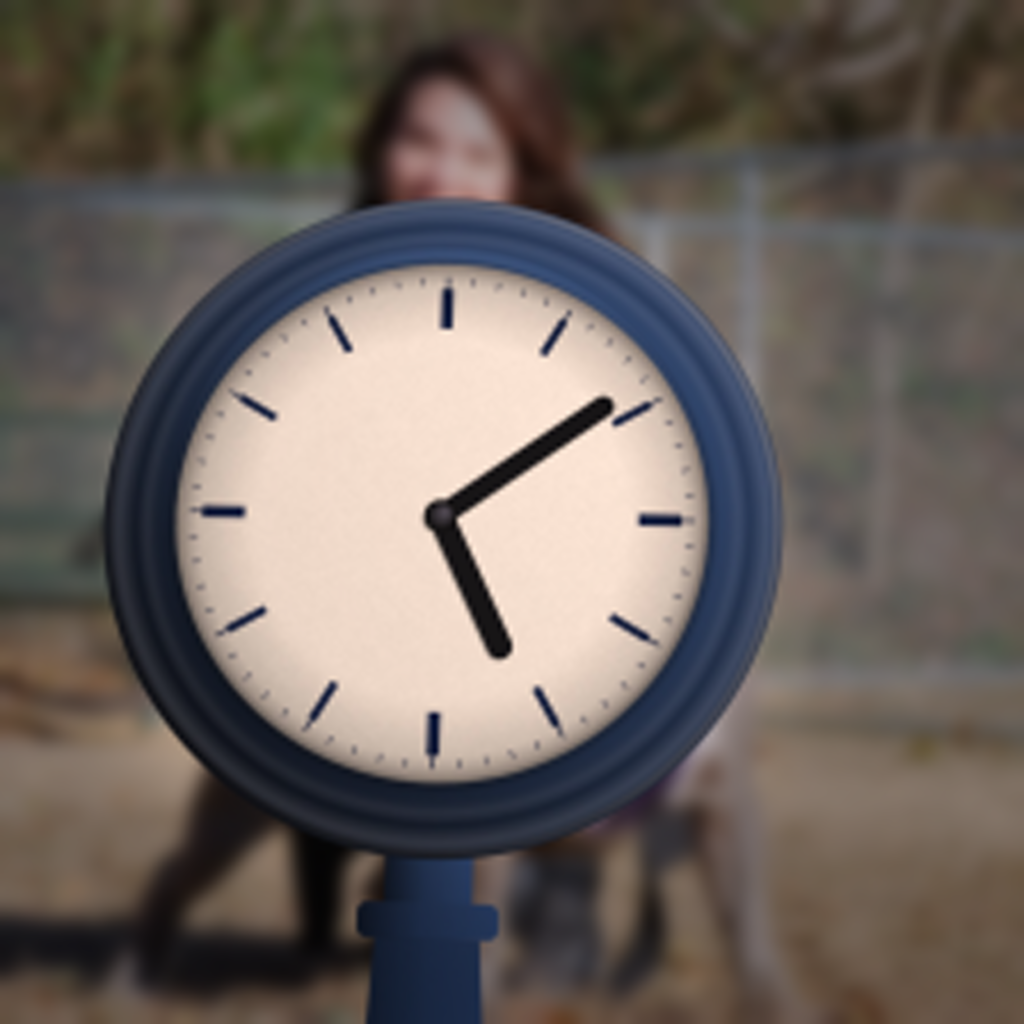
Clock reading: 5.09
